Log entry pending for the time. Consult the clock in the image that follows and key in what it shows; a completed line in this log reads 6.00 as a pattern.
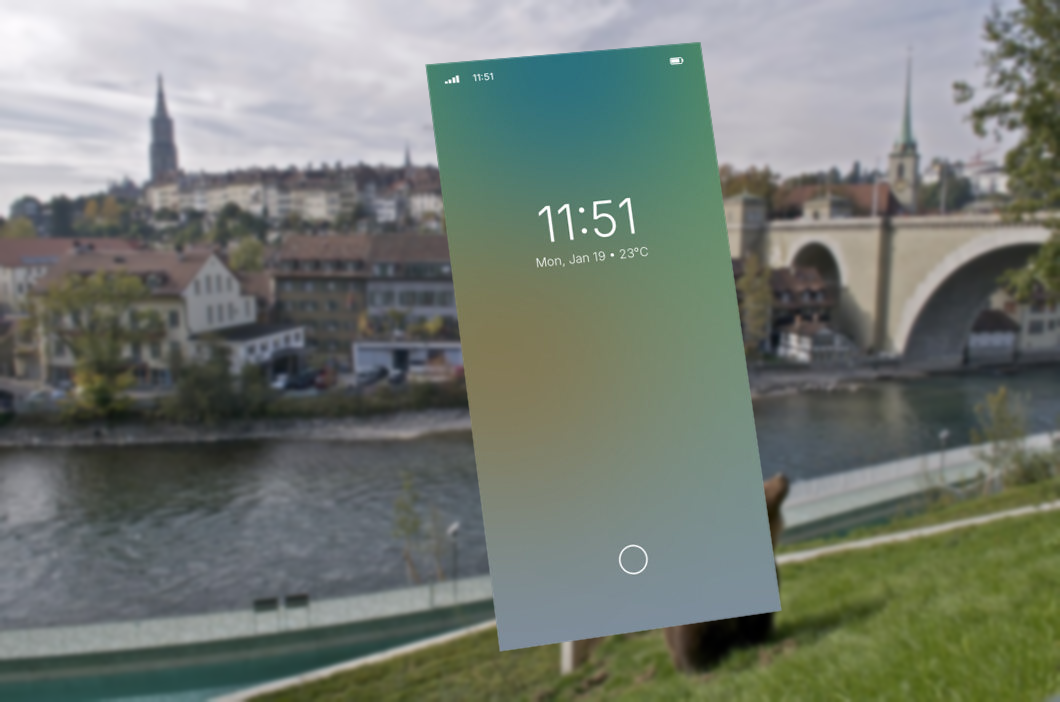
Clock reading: 11.51
